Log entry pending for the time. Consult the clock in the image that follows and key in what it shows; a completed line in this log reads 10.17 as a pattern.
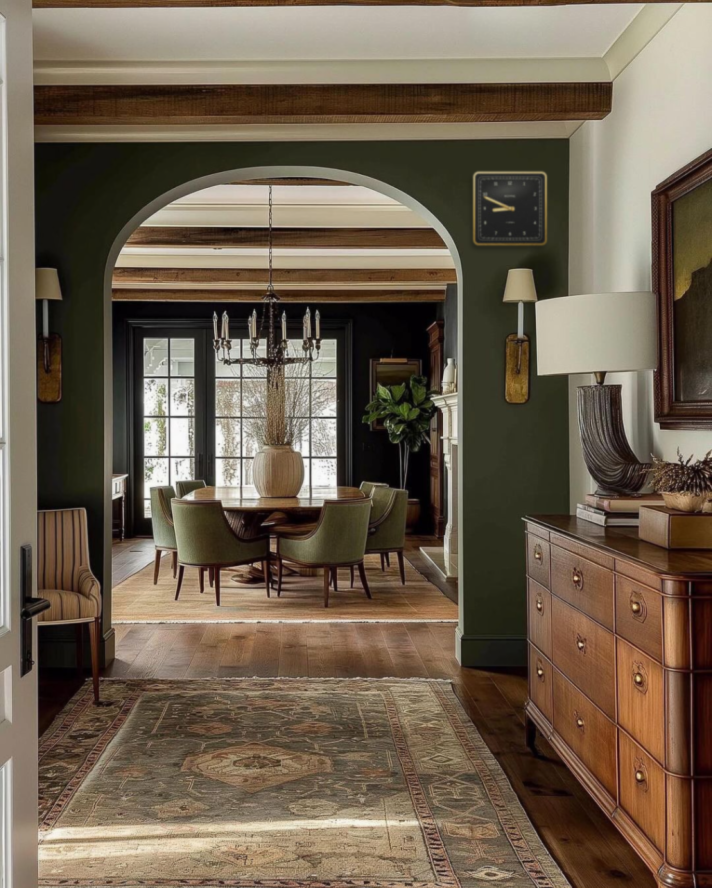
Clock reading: 8.49
